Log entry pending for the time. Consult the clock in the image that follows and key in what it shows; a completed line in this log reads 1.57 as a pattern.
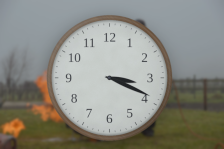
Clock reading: 3.19
